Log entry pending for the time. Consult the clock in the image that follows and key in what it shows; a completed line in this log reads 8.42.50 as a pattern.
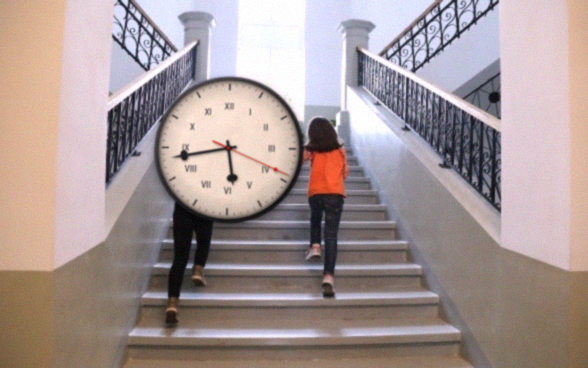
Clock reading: 5.43.19
